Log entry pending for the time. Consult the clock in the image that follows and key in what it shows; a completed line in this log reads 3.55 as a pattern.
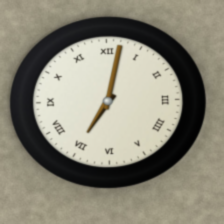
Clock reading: 7.02
